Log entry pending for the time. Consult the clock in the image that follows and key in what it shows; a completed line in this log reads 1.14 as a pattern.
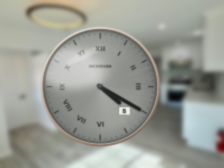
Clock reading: 4.20
